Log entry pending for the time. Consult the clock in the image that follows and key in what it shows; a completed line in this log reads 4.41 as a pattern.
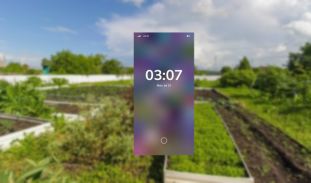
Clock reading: 3.07
